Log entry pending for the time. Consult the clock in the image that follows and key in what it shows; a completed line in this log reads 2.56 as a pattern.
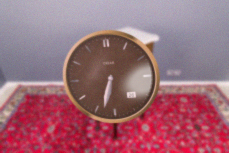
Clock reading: 6.33
